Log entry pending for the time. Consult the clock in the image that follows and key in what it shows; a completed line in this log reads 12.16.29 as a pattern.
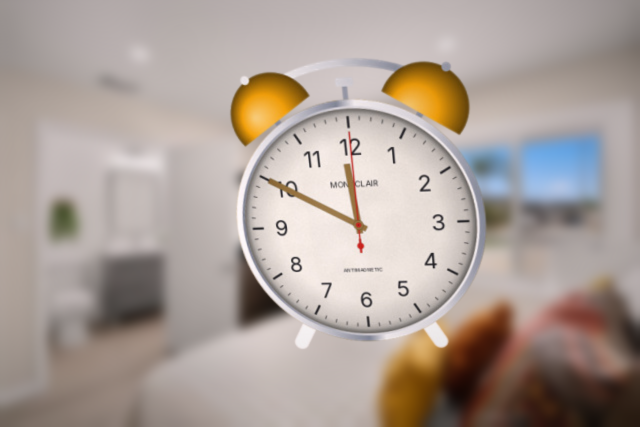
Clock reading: 11.50.00
